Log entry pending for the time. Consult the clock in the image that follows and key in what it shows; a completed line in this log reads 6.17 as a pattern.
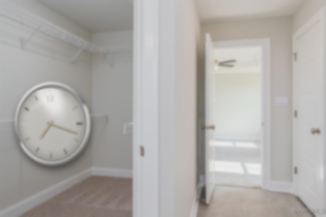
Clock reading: 7.18
